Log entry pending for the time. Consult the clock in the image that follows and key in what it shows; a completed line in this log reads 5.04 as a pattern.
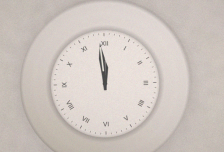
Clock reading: 11.59
